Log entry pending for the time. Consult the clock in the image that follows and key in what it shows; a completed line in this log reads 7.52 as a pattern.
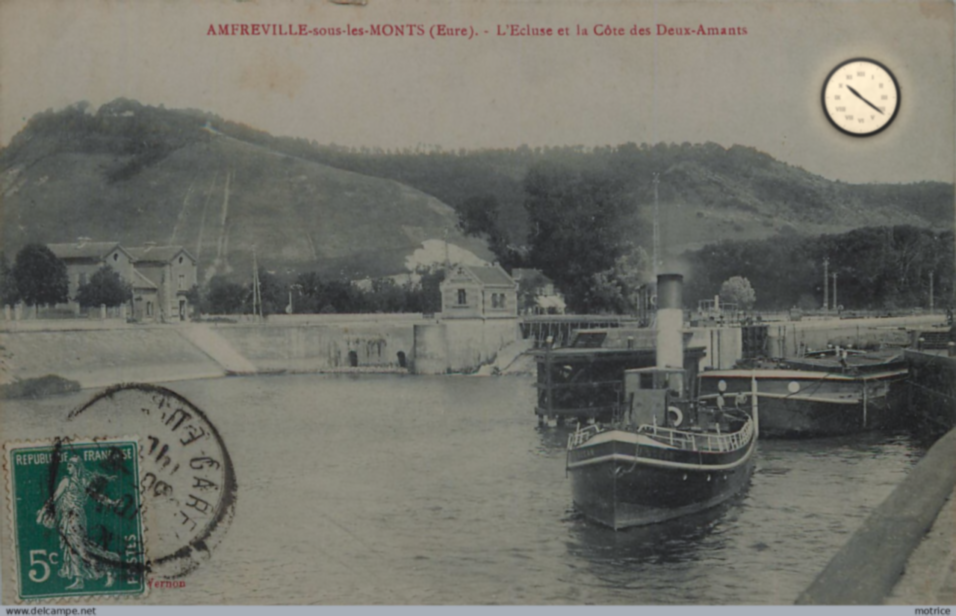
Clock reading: 10.21
